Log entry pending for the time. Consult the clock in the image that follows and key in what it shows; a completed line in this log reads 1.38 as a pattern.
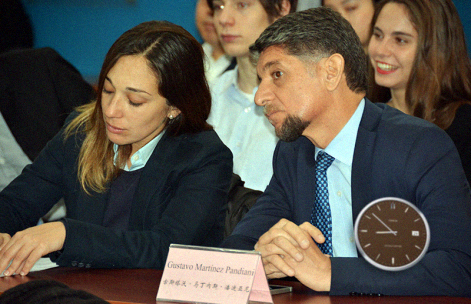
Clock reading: 8.52
